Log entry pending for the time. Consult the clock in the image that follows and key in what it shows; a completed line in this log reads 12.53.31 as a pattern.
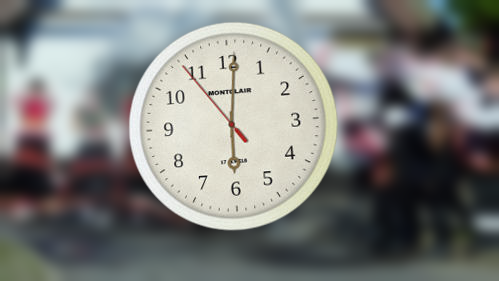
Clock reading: 6.00.54
